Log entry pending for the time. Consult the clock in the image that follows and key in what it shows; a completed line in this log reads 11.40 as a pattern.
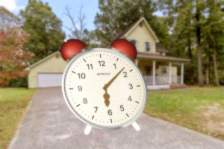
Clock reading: 6.08
